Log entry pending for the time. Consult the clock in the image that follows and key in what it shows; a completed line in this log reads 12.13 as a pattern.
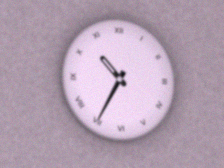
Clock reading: 10.35
